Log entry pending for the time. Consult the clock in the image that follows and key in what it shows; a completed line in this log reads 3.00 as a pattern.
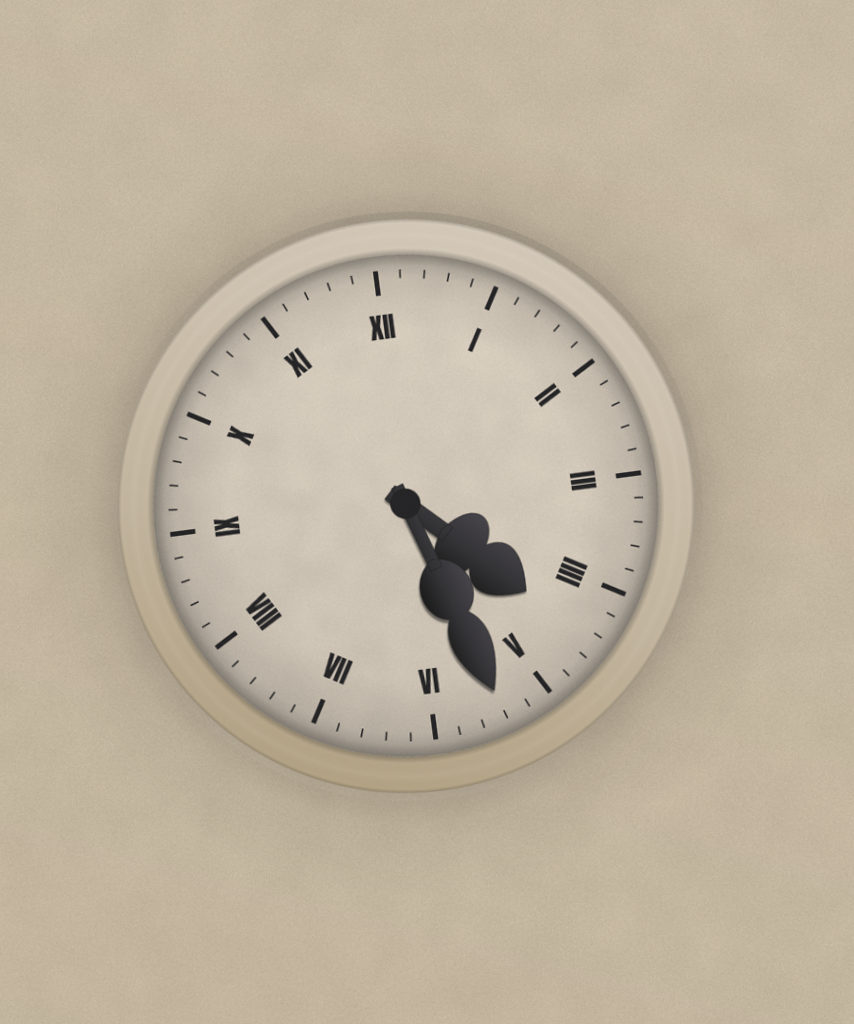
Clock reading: 4.27
